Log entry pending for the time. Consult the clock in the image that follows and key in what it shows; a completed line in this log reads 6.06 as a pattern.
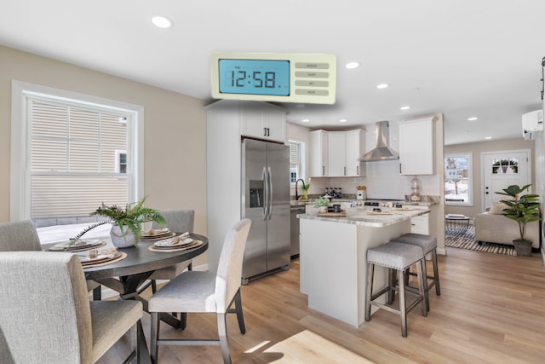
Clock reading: 12.58
